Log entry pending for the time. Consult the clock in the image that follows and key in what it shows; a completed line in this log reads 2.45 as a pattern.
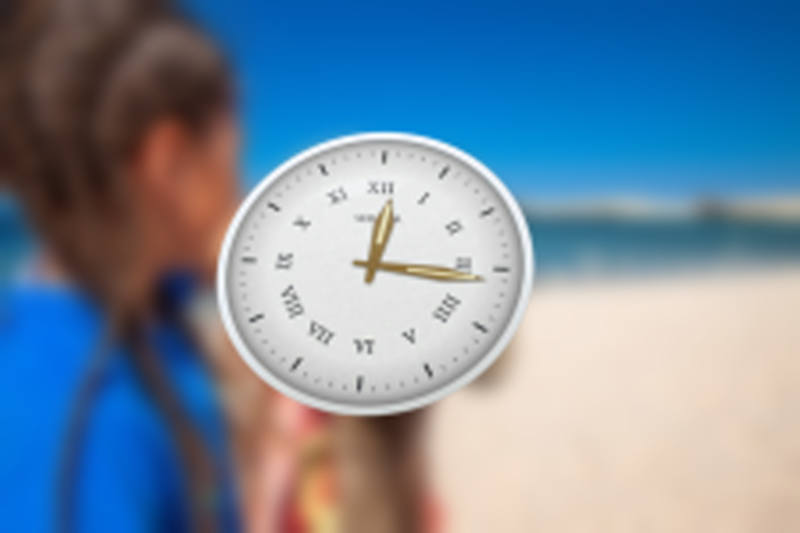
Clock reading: 12.16
